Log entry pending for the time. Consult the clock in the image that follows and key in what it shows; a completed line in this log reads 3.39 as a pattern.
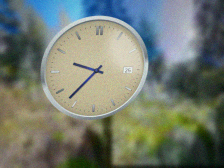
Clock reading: 9.37
